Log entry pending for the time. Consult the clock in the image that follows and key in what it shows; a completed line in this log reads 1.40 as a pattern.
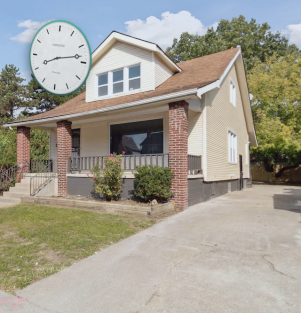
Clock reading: 8.13
